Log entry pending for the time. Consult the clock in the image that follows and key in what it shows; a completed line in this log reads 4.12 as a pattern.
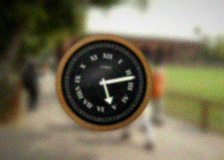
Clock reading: 5.12
